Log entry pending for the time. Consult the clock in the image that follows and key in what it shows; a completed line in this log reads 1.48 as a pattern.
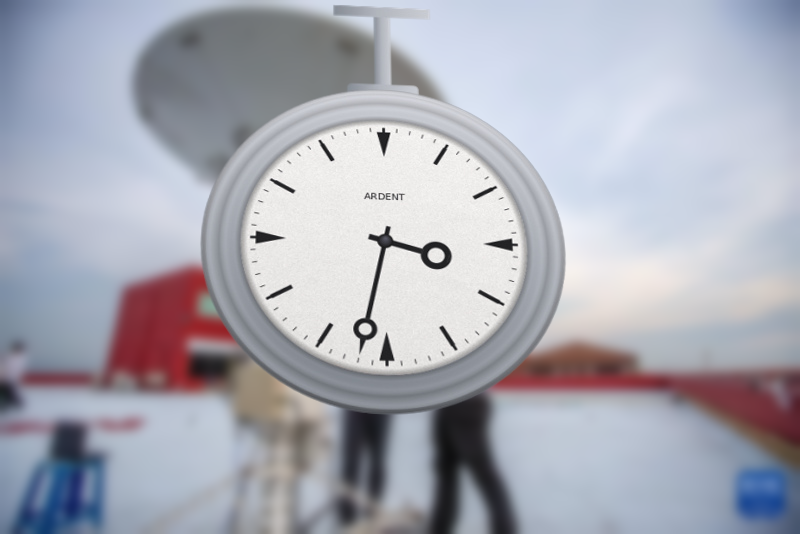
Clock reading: 3.32
